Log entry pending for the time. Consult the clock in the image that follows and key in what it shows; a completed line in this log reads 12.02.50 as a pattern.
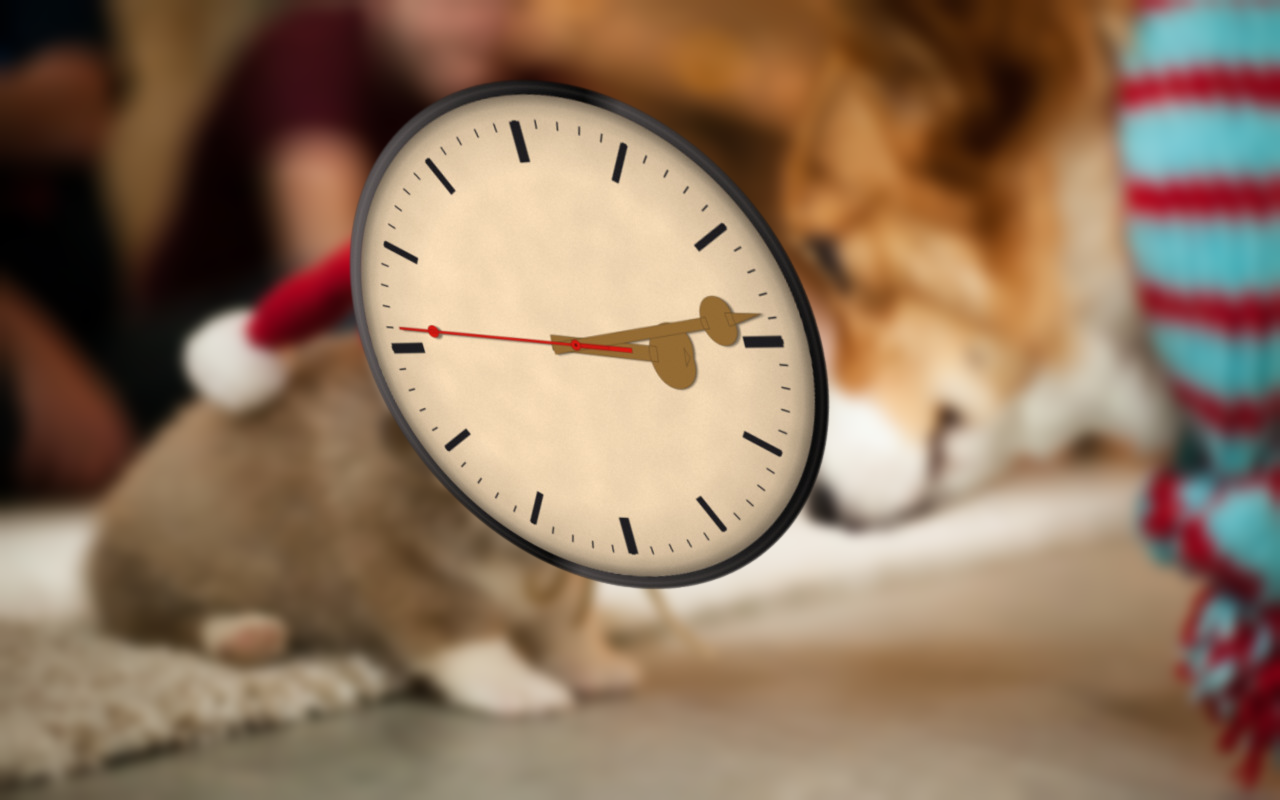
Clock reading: 3.13.46
